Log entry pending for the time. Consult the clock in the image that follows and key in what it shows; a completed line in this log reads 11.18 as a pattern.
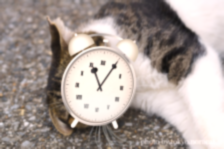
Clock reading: 11.05
